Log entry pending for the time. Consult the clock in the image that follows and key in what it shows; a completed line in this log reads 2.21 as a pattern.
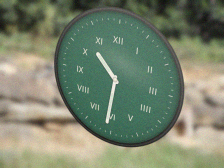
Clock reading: 10.31
